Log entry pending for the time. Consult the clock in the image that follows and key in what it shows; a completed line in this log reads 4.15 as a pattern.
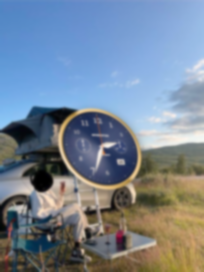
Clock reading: 2.34
